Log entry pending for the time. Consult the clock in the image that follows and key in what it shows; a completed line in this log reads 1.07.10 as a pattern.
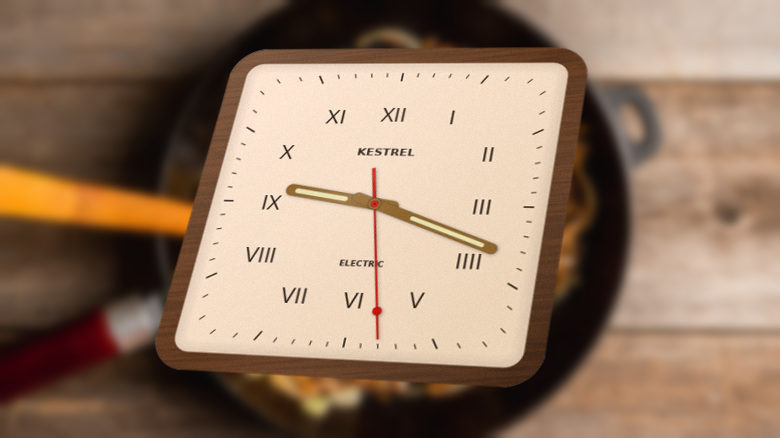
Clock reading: 9.18.28
